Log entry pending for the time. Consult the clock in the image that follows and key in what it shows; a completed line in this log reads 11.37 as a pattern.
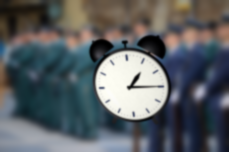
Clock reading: 1.15
